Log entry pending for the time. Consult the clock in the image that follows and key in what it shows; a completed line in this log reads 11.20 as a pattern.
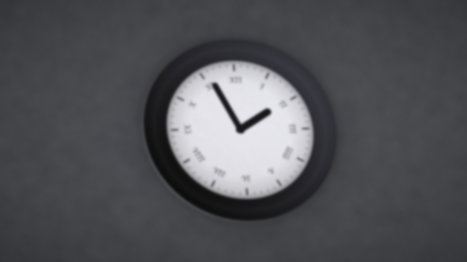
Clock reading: 1.56
